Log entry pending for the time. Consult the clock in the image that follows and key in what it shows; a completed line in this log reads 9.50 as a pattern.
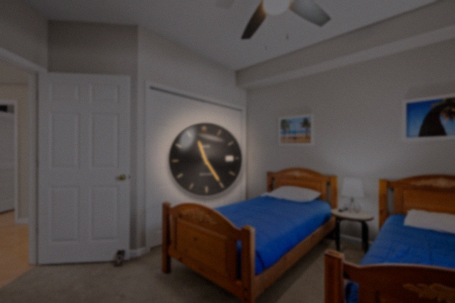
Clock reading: 11.25
